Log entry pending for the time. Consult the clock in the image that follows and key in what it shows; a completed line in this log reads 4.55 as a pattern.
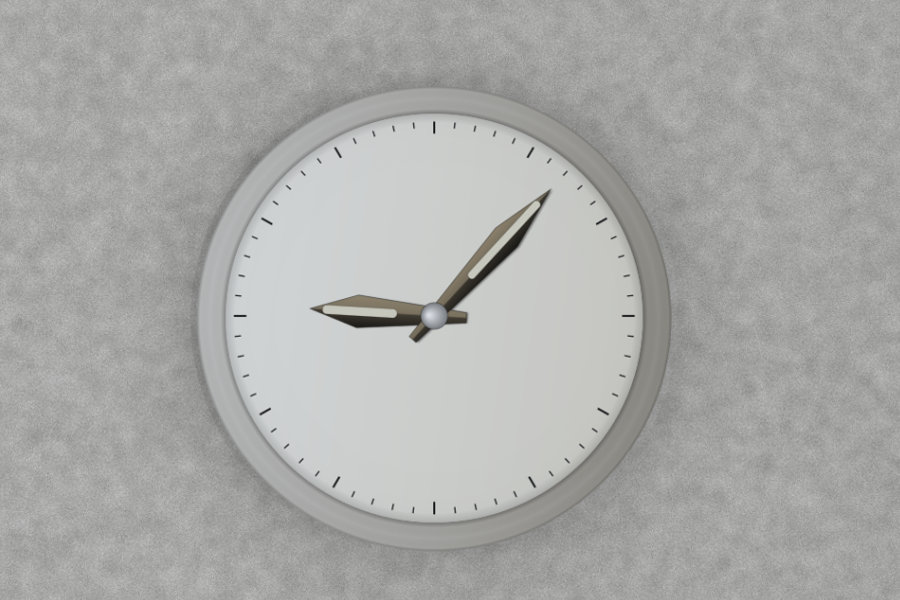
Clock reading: 9.07
